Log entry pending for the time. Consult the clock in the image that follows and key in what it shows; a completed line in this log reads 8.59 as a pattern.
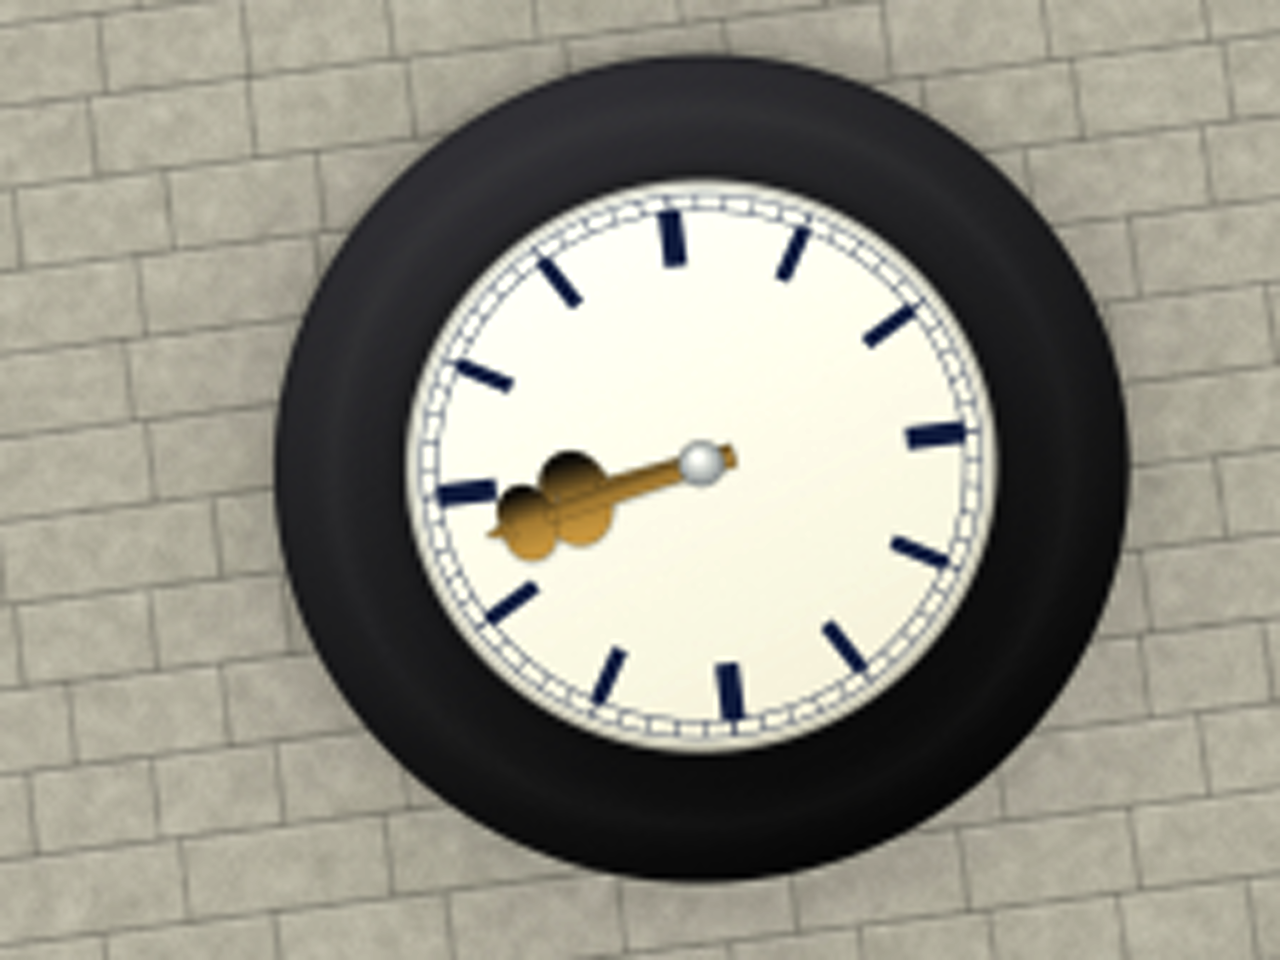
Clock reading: 8.43
